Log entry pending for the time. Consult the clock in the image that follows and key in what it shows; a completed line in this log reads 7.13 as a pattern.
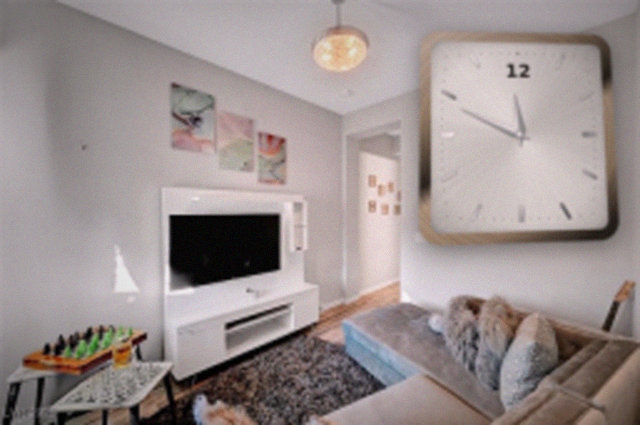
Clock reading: 11.49
